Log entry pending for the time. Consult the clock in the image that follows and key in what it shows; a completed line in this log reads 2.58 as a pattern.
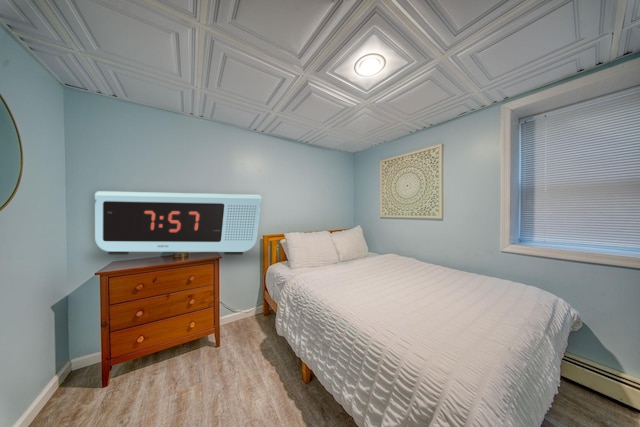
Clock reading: 7.57
